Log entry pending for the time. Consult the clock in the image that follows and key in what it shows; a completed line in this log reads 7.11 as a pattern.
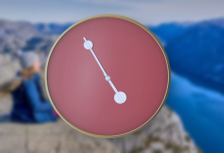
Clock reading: 4.55
